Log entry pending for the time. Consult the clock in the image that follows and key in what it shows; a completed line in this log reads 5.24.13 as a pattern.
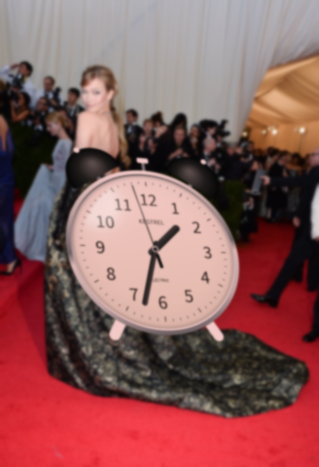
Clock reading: 1.32.58
